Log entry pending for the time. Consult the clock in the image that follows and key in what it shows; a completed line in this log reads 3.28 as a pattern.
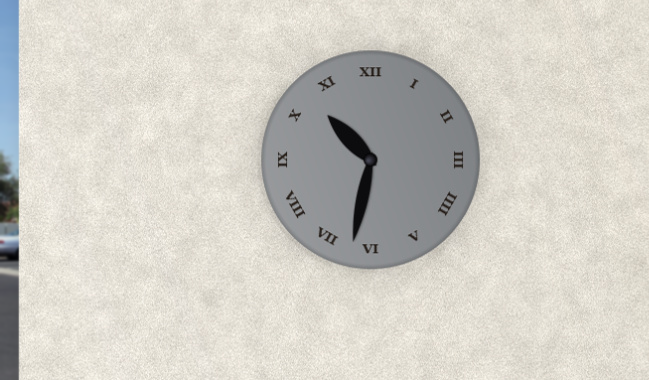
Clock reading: 10.32
